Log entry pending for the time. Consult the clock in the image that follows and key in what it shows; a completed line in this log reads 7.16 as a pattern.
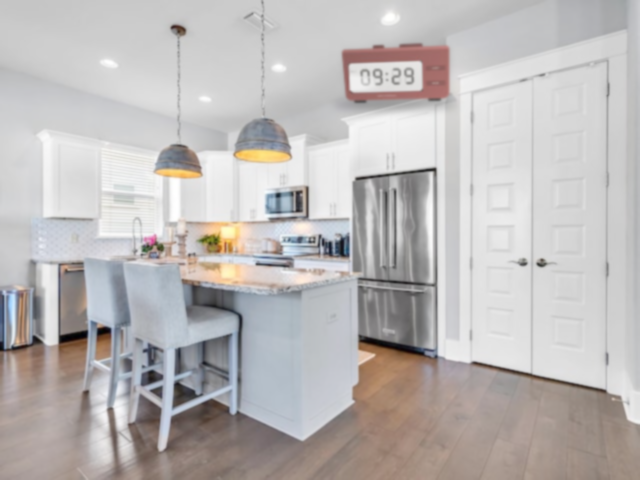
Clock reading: 9.29
